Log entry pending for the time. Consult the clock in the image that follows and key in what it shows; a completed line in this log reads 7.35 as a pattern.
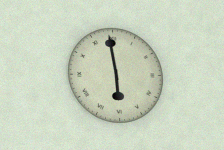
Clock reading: 5.59
